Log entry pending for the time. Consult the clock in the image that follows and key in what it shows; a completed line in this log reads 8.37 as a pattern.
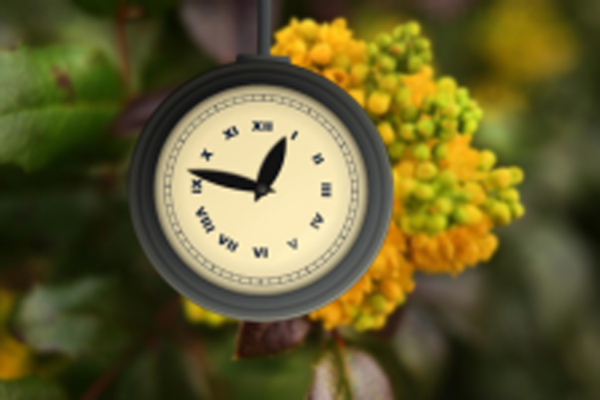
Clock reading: 12.47
